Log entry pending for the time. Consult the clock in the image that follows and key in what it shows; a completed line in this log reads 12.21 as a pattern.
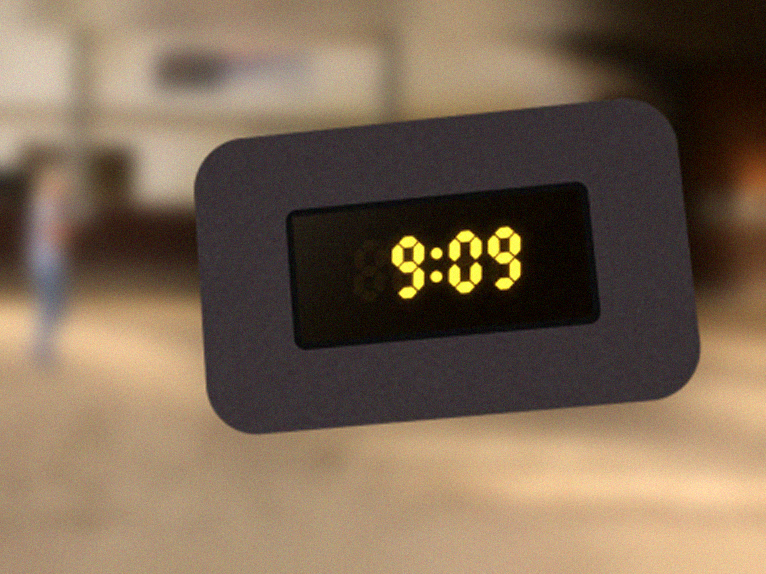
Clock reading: 9.09
